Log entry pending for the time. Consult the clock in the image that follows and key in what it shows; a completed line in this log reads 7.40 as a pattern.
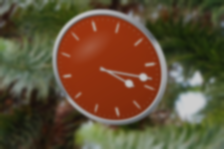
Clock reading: 4.18
